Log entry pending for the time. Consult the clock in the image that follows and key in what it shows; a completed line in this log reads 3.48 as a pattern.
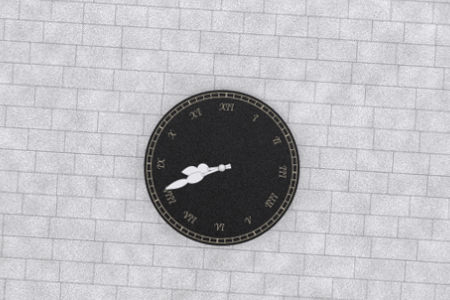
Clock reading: 8.41
